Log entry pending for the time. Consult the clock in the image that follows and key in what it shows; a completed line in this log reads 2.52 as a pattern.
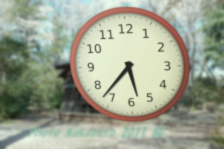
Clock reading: 5.37
